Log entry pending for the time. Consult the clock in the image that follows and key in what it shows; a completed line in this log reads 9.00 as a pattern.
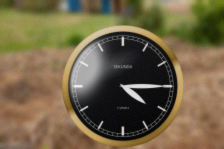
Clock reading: 4.15
